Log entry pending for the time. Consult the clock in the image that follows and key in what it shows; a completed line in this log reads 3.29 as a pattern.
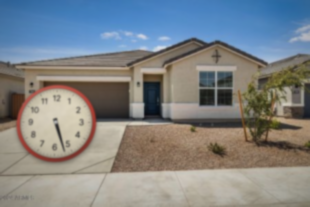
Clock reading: 5.27
